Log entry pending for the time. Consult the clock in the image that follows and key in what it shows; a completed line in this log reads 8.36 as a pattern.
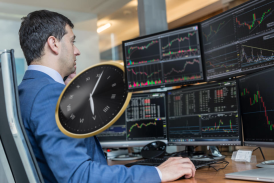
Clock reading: 5.01
